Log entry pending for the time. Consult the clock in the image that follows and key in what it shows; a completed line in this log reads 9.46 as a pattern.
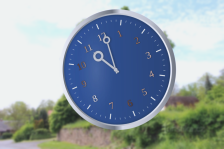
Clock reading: 11.01
